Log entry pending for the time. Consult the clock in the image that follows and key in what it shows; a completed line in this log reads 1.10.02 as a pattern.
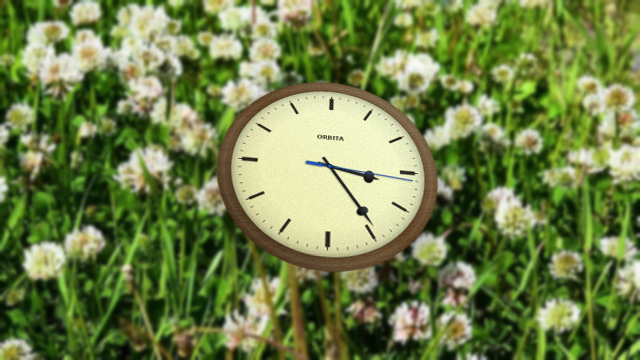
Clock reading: 3.24.16
